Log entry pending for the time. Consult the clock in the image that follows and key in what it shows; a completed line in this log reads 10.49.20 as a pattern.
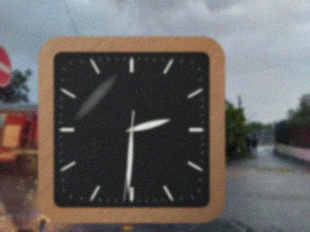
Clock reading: 2.30.31
